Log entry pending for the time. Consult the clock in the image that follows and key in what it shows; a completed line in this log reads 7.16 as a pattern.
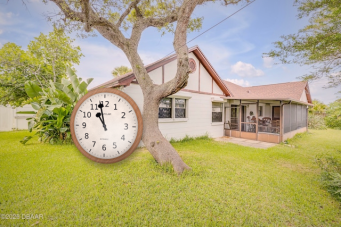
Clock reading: 10.58
